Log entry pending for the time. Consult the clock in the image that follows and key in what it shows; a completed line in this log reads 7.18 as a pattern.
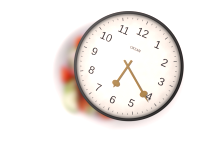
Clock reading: 6.21
